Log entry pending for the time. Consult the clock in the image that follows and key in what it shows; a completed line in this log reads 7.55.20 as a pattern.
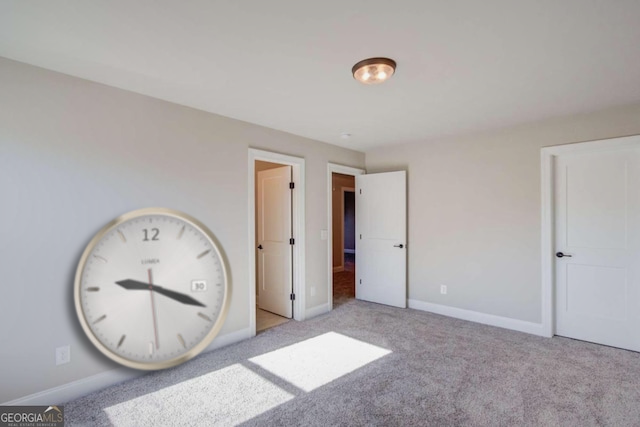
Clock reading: 9.18.29
